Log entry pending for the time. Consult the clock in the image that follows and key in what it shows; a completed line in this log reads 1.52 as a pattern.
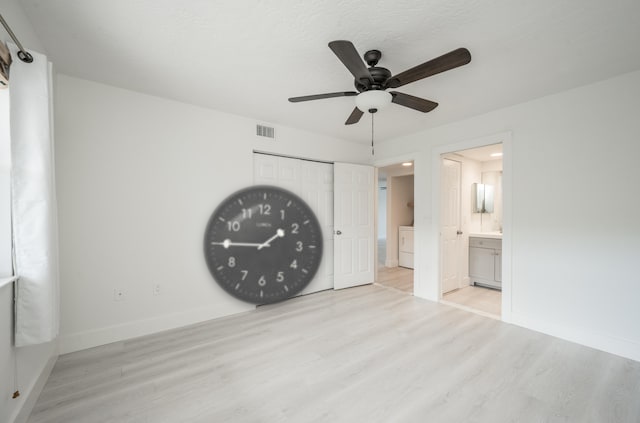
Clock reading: 1.45
